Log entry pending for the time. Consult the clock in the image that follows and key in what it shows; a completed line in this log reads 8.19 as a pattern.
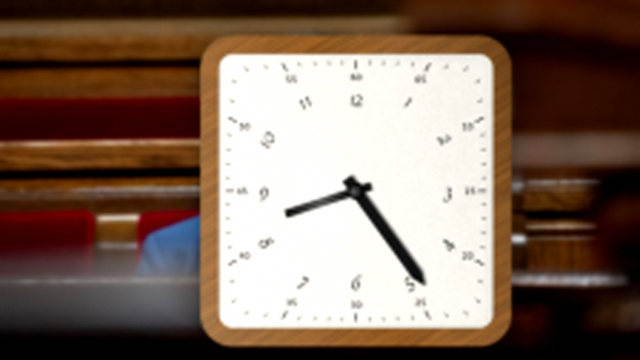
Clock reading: 8.24
